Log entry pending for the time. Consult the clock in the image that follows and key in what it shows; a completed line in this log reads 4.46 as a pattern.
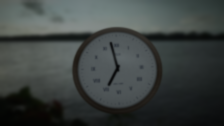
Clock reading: 6.58
